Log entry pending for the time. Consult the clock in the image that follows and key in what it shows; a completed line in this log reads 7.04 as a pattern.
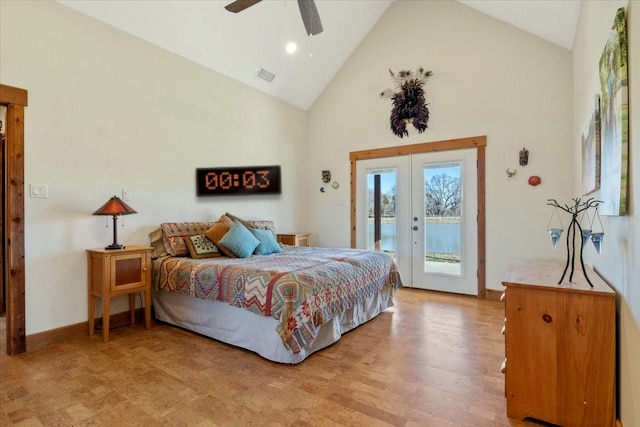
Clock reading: 0.03
